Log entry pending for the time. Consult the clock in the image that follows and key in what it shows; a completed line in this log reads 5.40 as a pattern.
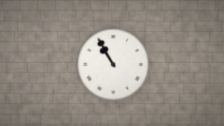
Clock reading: 10.55
